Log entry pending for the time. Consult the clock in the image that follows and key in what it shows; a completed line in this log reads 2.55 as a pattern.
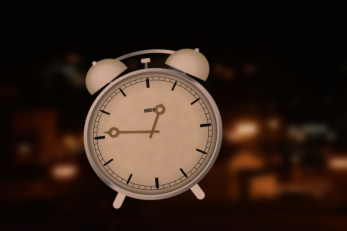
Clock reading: 12.46
